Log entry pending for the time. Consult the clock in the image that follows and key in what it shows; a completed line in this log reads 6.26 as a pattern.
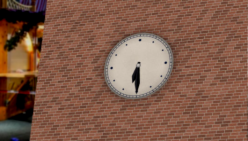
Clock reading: 6.30
